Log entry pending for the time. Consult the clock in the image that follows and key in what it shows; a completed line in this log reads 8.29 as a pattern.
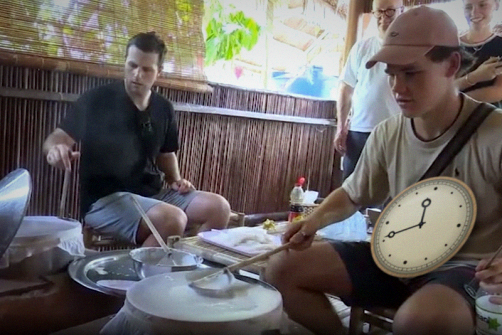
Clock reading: 11.41
